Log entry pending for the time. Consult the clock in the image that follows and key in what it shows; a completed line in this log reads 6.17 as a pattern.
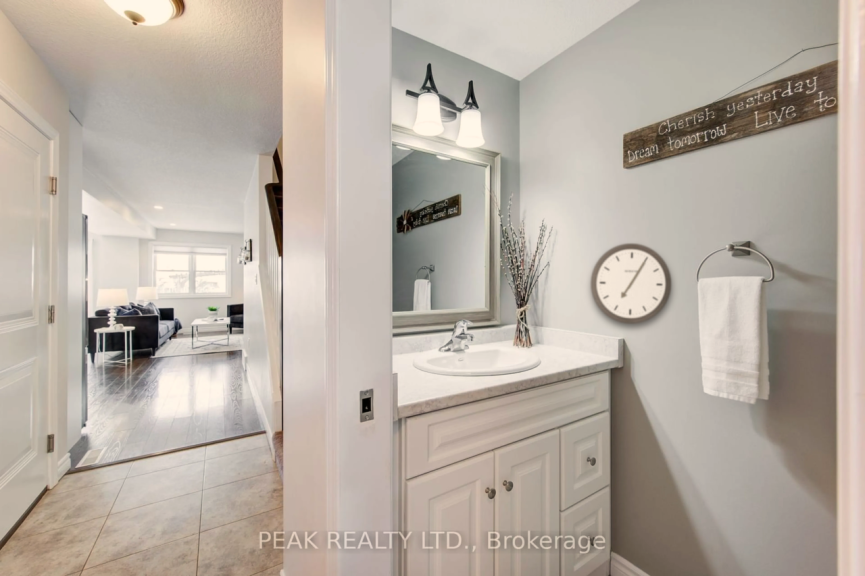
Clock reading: 7.05
